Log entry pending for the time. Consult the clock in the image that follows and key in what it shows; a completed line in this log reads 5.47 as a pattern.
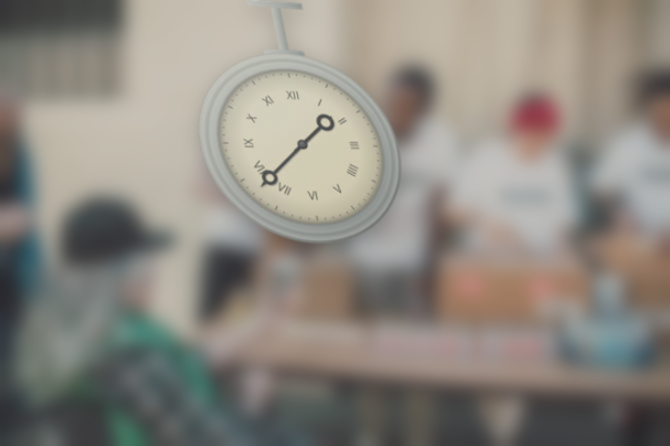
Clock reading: 1.38
